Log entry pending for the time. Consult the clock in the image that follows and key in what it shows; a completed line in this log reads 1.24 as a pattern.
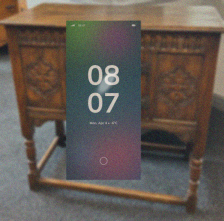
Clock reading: 8.07
